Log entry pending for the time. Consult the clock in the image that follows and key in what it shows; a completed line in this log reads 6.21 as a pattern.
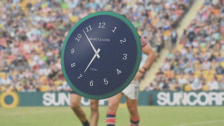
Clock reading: 6.53
